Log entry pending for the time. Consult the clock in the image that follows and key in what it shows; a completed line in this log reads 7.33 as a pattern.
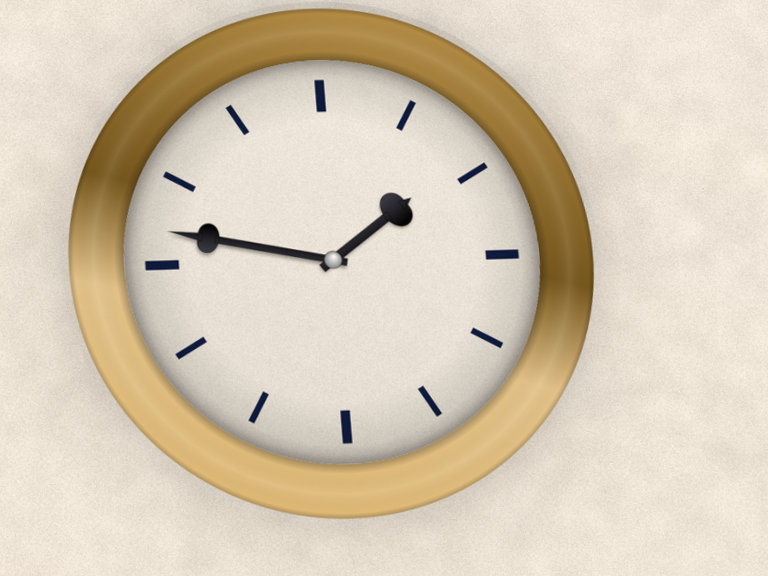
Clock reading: 1.47
